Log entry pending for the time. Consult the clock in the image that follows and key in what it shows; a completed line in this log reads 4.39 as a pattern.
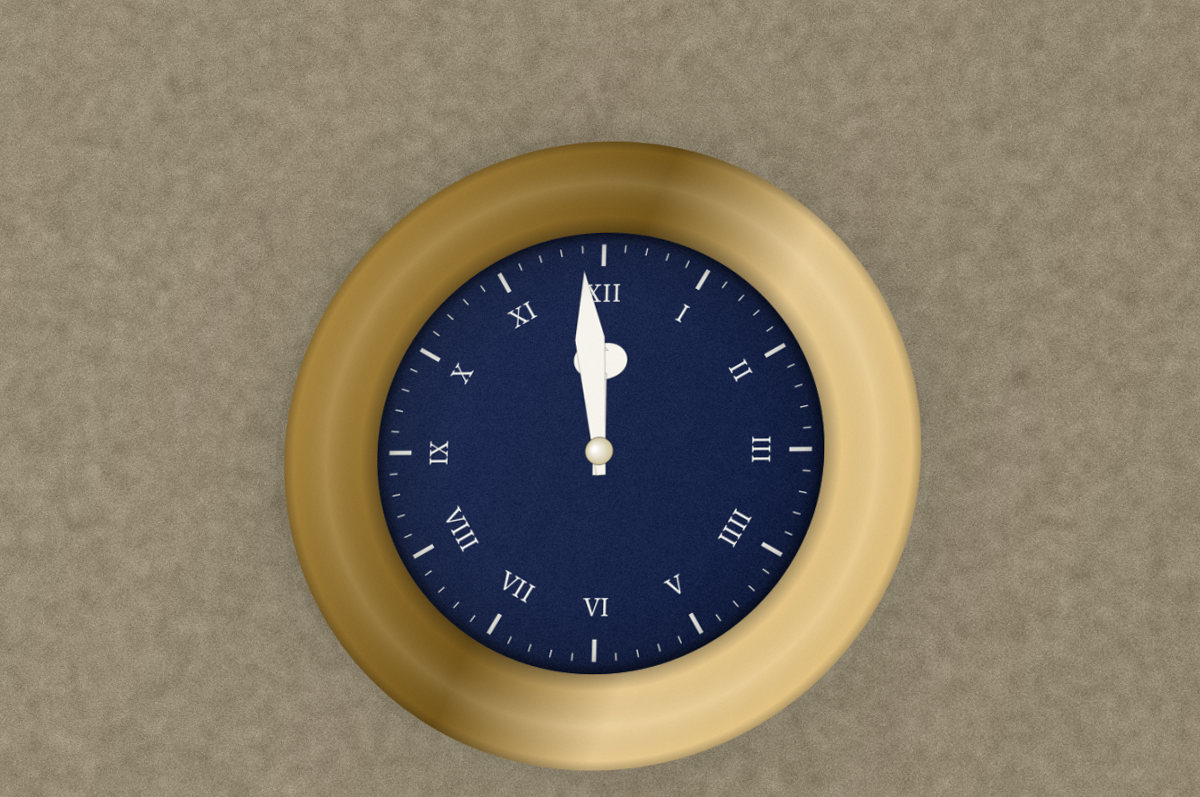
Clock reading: 11.59
